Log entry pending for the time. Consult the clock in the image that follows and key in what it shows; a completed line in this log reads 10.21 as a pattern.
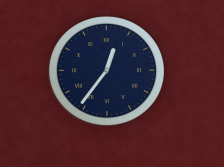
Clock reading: 12.36
